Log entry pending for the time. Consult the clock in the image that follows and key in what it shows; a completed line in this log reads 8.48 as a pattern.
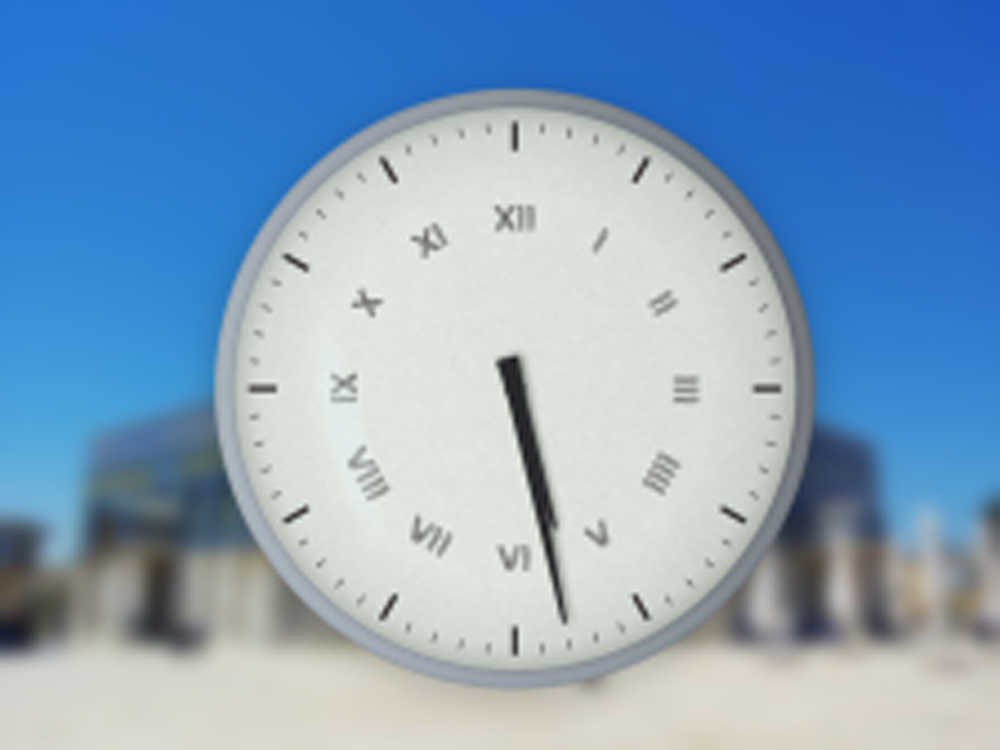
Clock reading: 5.28
